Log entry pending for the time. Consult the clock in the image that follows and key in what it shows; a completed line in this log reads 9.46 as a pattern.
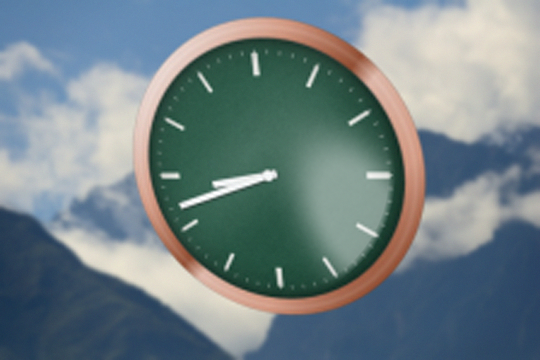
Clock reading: 8.42
